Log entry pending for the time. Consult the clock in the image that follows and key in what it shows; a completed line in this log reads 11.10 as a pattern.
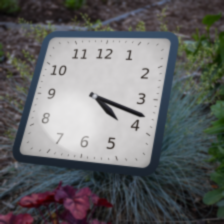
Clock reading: 4.18
